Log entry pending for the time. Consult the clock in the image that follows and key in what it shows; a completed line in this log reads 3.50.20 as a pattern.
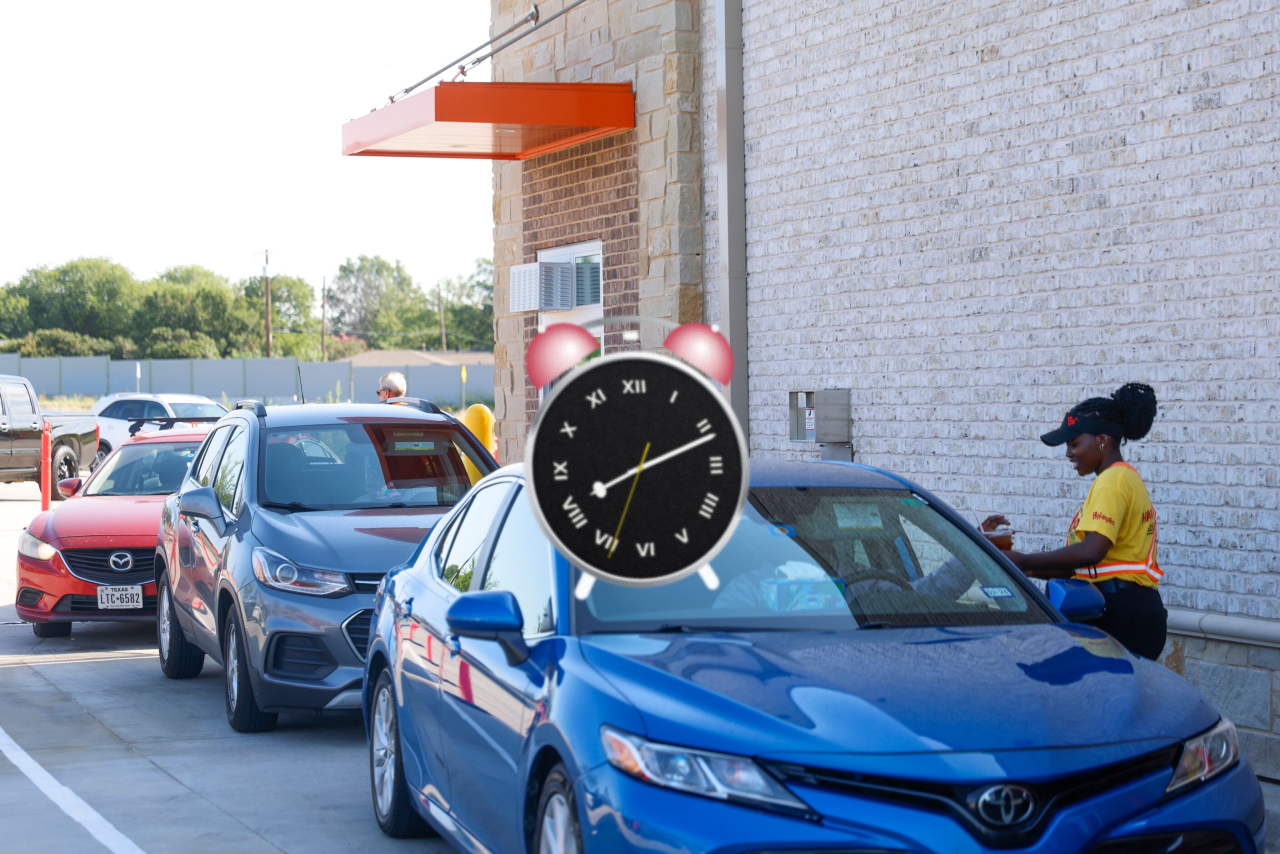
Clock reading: 8.11.34
